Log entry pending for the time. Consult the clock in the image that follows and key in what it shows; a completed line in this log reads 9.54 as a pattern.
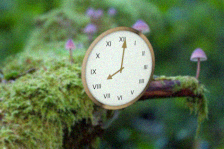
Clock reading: 8.01
